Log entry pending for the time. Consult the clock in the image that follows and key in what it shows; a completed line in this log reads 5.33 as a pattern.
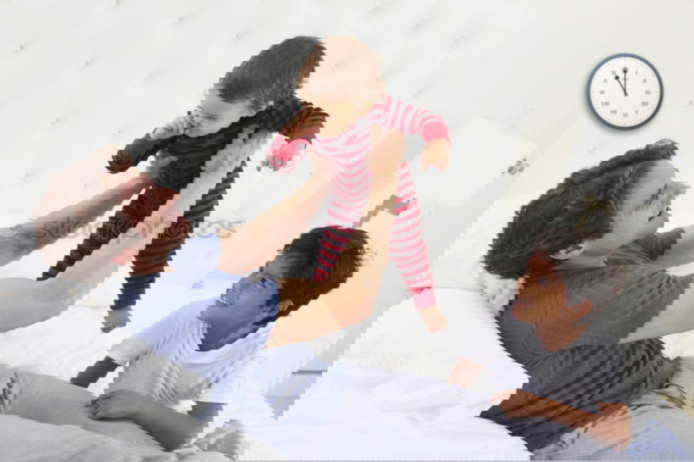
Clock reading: 11.00
